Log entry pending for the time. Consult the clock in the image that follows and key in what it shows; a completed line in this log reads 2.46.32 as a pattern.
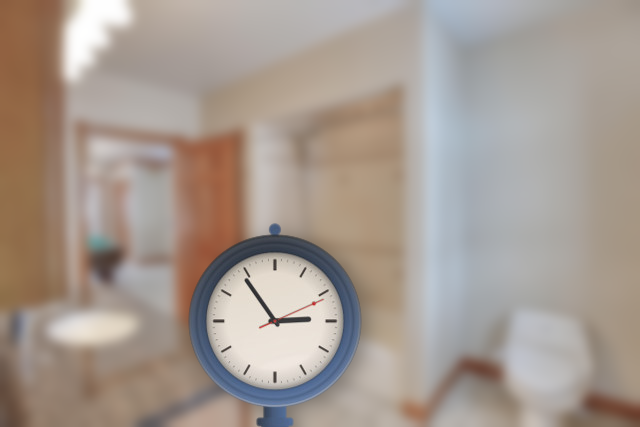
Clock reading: 2.54.11
